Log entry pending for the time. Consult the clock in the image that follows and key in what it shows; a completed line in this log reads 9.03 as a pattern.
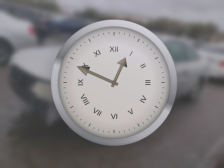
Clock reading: 12.49
